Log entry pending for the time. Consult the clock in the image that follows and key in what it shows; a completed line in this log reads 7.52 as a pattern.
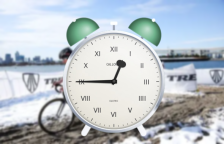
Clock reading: 12.45
